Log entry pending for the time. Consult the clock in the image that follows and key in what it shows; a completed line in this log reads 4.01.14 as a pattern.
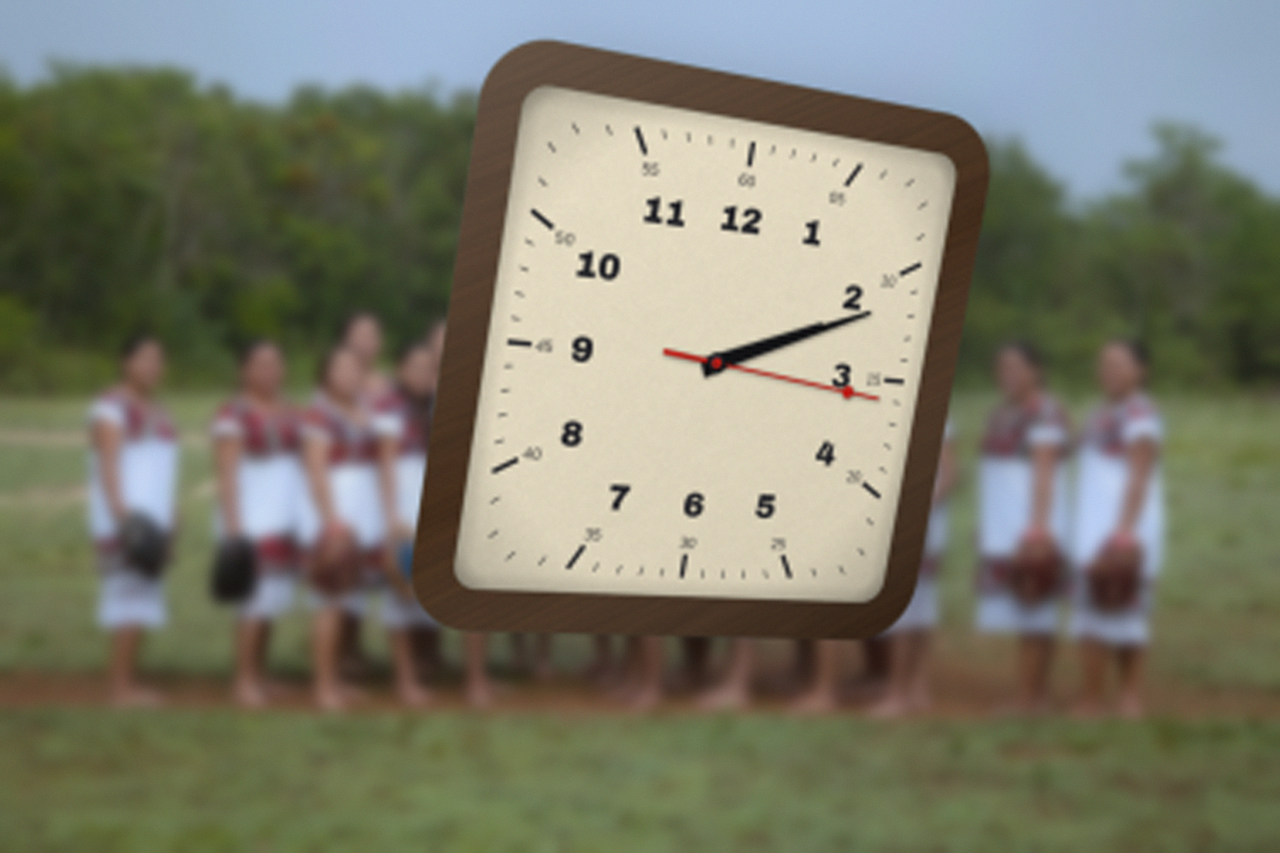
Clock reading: 2.11.16
